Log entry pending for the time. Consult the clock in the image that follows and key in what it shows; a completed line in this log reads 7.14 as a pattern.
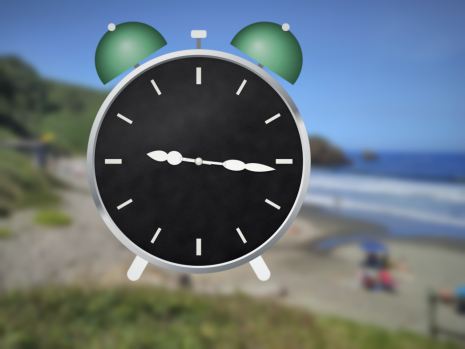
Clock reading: 9.16
